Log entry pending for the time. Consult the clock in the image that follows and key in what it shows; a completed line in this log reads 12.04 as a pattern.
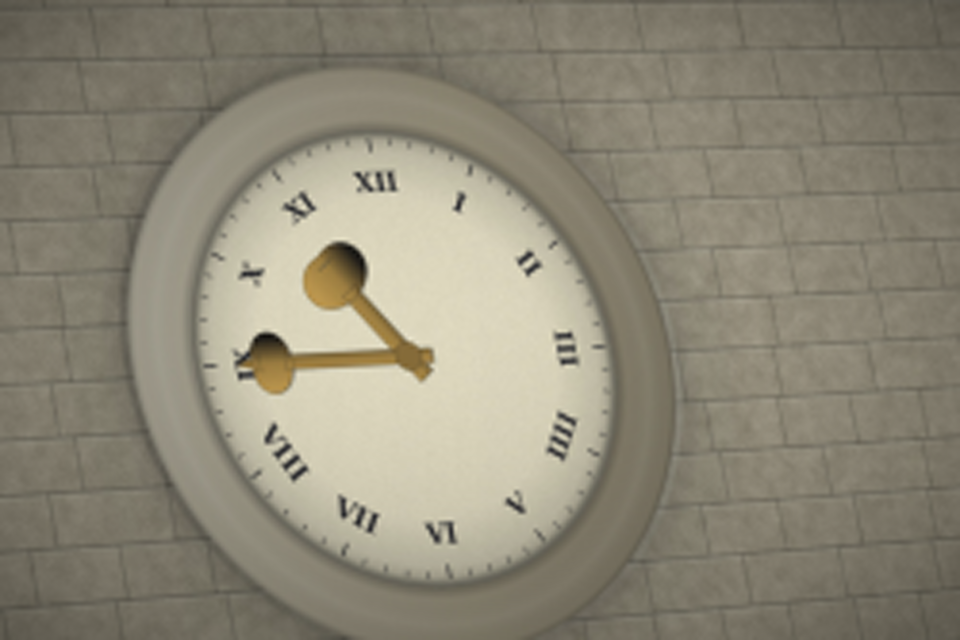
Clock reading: 10.45
